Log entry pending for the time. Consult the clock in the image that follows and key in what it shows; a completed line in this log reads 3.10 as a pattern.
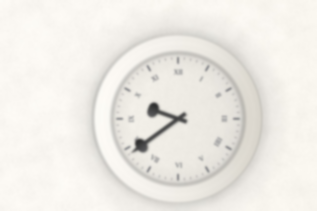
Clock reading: 9.39
